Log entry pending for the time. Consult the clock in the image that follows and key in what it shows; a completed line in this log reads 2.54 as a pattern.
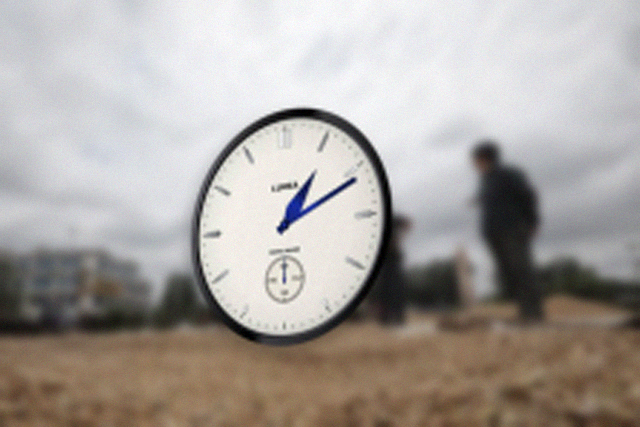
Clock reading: 1.11
